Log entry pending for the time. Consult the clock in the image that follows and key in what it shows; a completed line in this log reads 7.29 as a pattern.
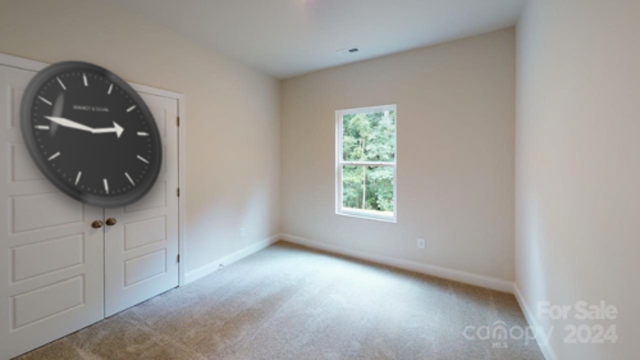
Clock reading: 2.47
